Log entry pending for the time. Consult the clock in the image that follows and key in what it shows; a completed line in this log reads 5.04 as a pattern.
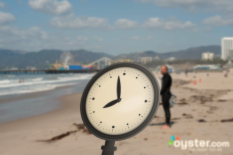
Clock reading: 7.58
